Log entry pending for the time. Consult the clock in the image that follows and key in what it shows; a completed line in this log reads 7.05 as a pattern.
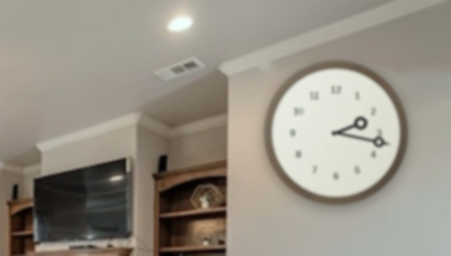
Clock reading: 2.17
